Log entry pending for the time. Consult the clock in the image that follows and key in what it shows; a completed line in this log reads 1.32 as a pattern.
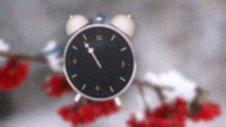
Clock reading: 10.54
